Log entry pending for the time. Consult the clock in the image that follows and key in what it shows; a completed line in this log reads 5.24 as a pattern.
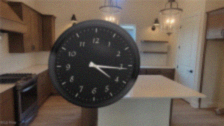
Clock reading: 4.16
